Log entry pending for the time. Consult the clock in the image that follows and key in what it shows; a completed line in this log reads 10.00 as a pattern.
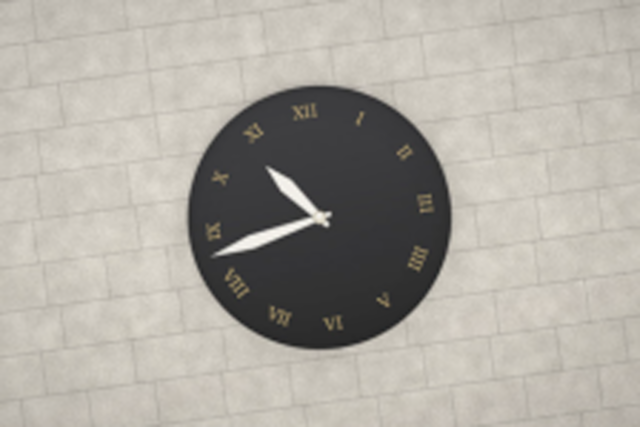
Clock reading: 10.43
